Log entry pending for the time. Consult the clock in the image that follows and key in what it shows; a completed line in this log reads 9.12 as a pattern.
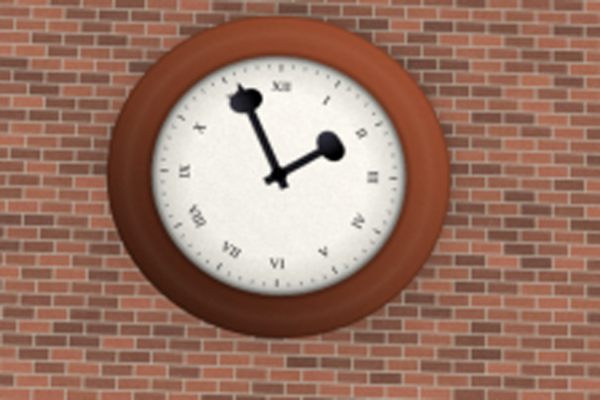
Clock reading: 1.56
